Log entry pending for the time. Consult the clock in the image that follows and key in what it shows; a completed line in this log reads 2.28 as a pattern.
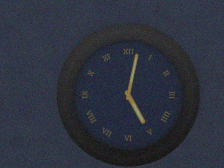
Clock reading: 5.02
